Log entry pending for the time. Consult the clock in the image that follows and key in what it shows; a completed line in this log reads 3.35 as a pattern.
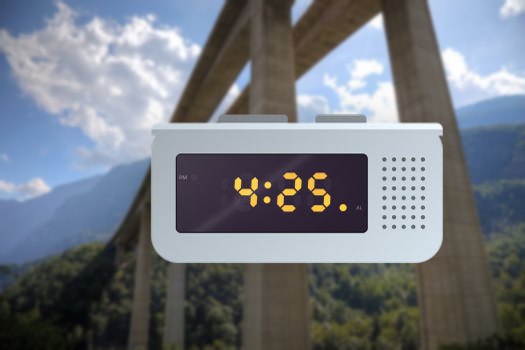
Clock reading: 4.25
